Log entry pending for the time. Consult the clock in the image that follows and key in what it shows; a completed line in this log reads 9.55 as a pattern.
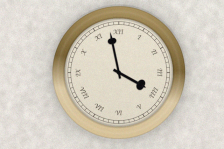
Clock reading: 3.58
